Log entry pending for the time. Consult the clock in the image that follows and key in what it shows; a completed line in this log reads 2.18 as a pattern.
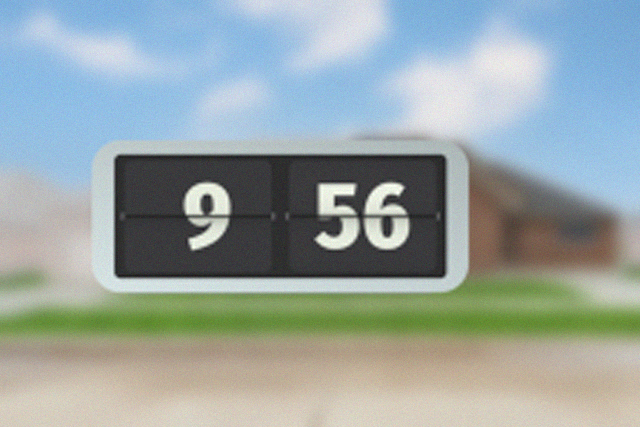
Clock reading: 9.56
